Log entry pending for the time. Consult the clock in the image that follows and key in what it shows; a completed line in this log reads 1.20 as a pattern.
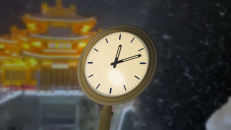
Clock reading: 12.12
